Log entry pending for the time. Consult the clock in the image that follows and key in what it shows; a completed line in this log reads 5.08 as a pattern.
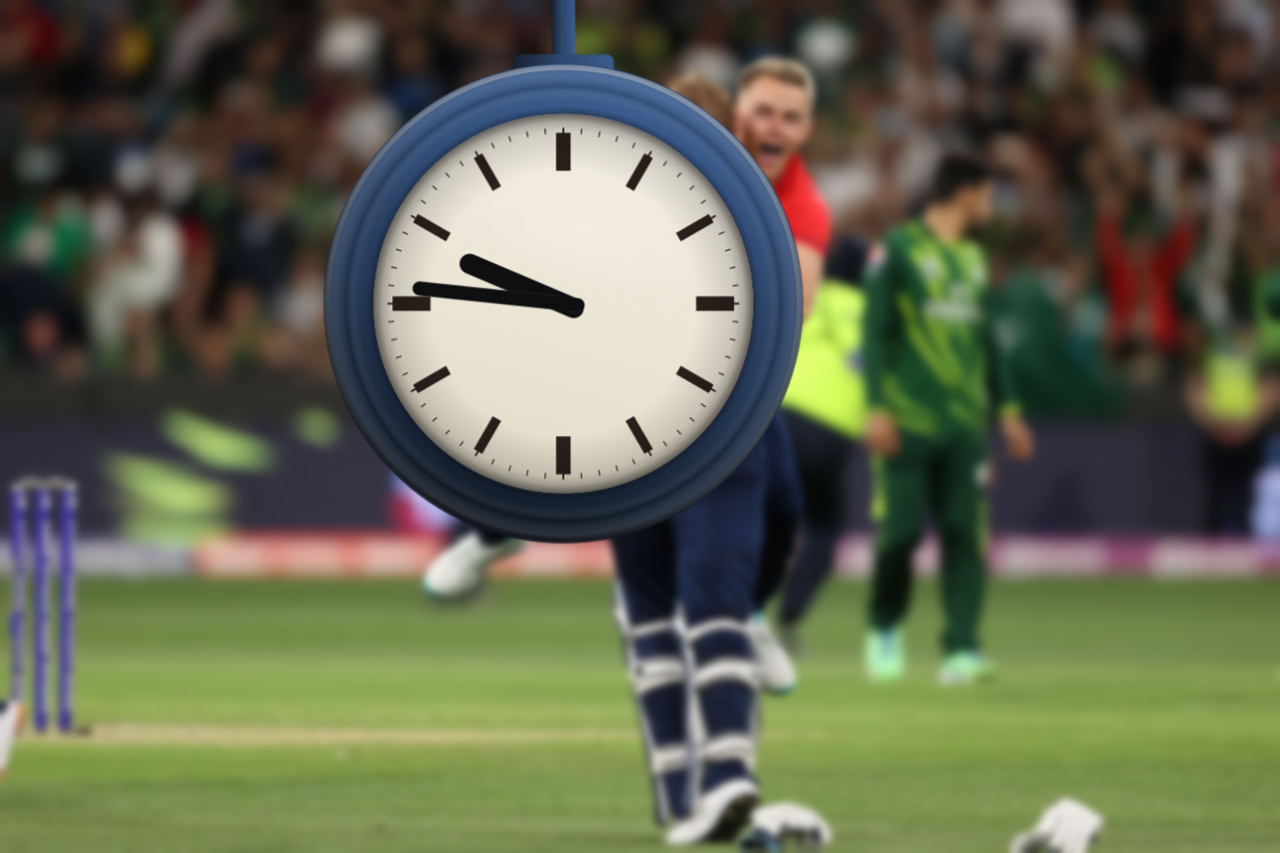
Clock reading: 9.46
